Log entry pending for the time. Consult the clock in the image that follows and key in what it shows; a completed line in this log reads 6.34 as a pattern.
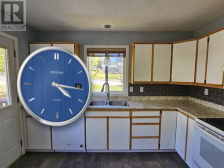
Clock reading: 4.16
